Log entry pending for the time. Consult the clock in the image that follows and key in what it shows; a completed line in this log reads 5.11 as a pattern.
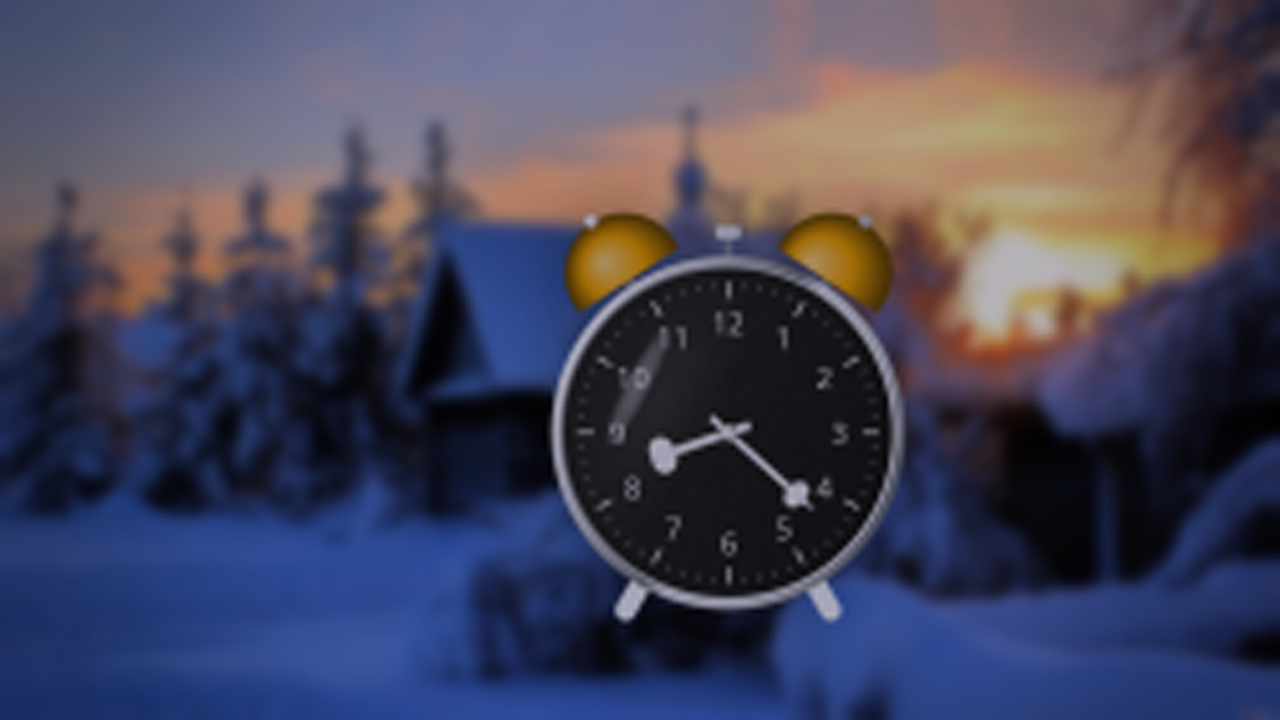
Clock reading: 8.22
